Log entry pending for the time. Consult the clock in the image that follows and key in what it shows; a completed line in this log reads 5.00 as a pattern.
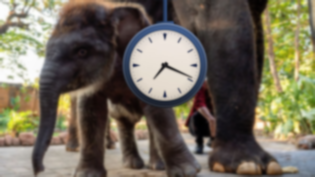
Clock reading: 7.19
